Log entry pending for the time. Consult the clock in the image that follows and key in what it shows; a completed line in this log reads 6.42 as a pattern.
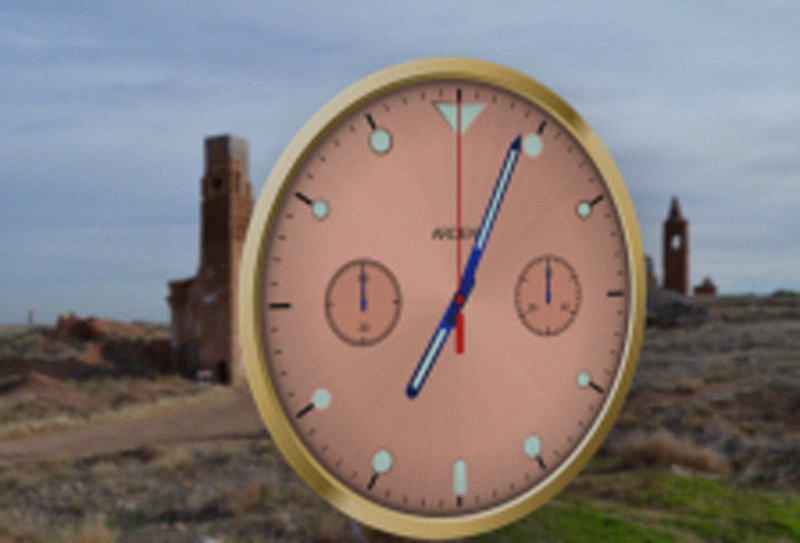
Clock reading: 7.04
